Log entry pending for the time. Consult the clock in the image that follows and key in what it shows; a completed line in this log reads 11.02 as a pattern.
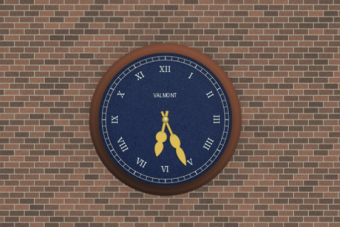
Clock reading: 6.26
